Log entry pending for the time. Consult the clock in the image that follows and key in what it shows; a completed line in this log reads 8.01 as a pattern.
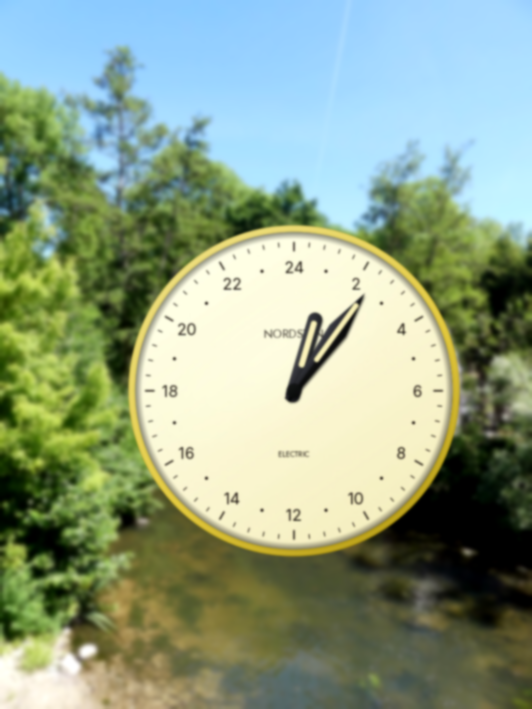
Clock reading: 1.06
